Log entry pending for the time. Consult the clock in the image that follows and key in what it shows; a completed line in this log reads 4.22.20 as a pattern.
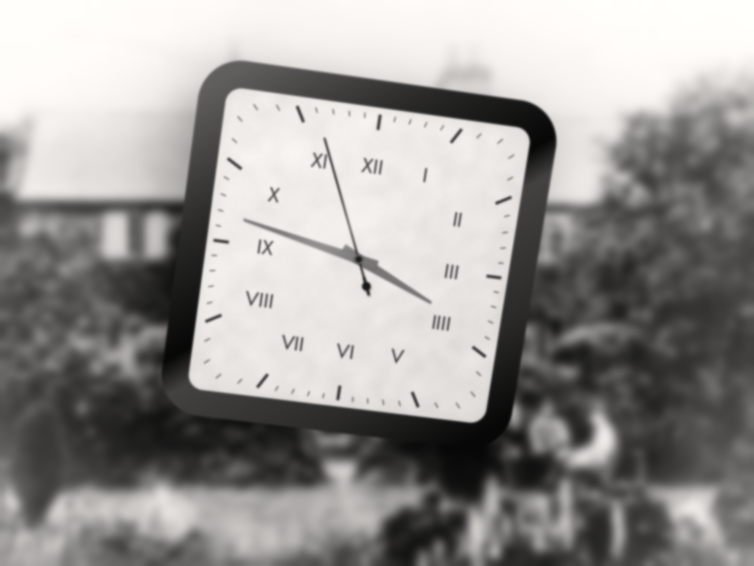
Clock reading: 3.46.56
